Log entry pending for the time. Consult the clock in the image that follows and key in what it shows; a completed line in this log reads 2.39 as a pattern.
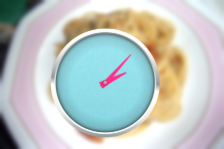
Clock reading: 2.07
